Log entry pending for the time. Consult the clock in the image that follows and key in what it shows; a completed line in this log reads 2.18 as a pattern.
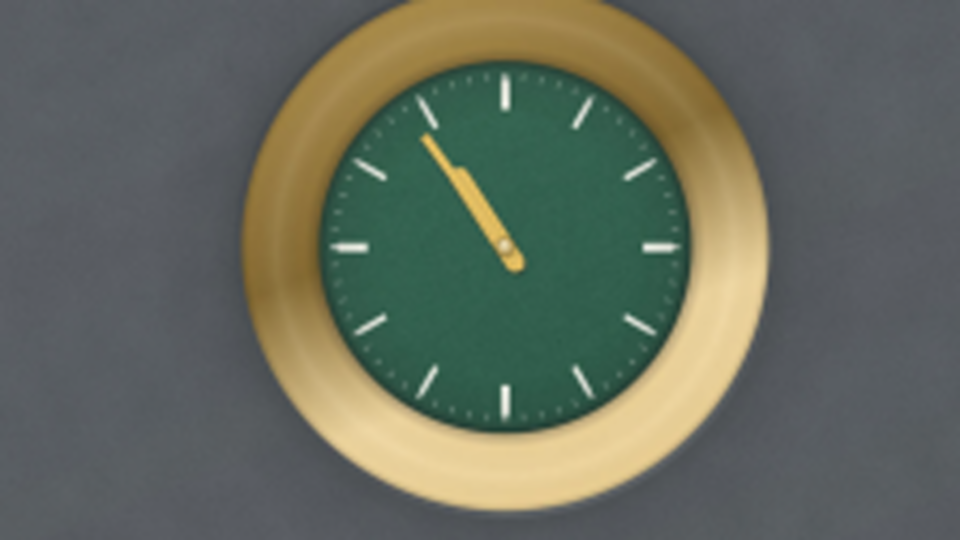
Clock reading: 10.54
